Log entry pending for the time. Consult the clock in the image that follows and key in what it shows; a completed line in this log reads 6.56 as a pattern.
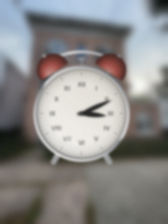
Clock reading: 3.11
